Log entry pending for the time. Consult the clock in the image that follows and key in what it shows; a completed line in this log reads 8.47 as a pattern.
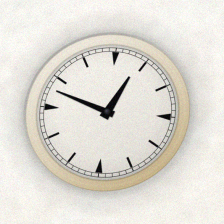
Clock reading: 12.48
